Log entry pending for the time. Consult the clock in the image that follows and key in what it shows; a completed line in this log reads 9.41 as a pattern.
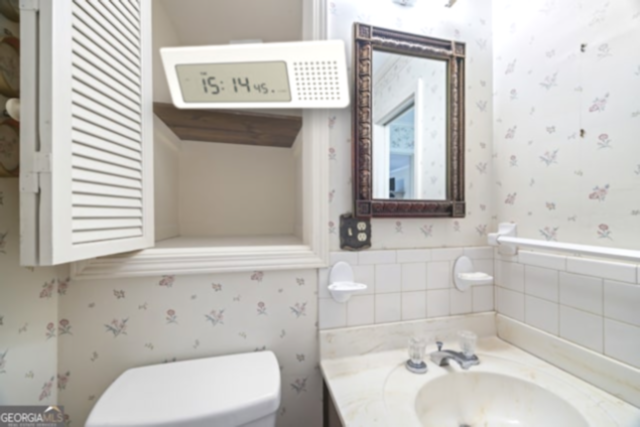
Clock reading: 15.14
